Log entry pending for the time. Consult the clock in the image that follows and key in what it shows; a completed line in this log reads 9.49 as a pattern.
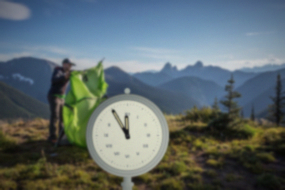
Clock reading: 11.55
